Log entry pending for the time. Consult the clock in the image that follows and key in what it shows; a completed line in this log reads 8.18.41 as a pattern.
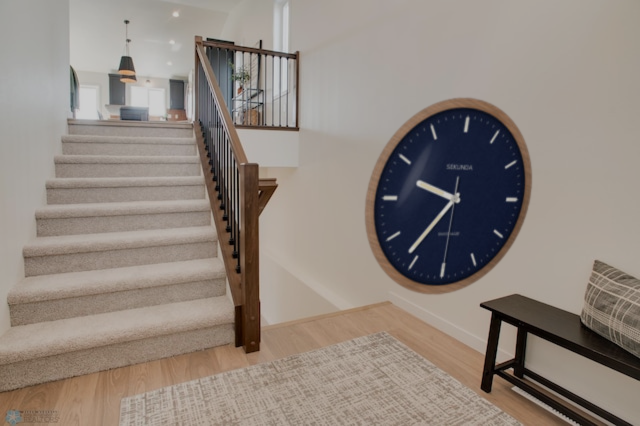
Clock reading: 9.36.30
